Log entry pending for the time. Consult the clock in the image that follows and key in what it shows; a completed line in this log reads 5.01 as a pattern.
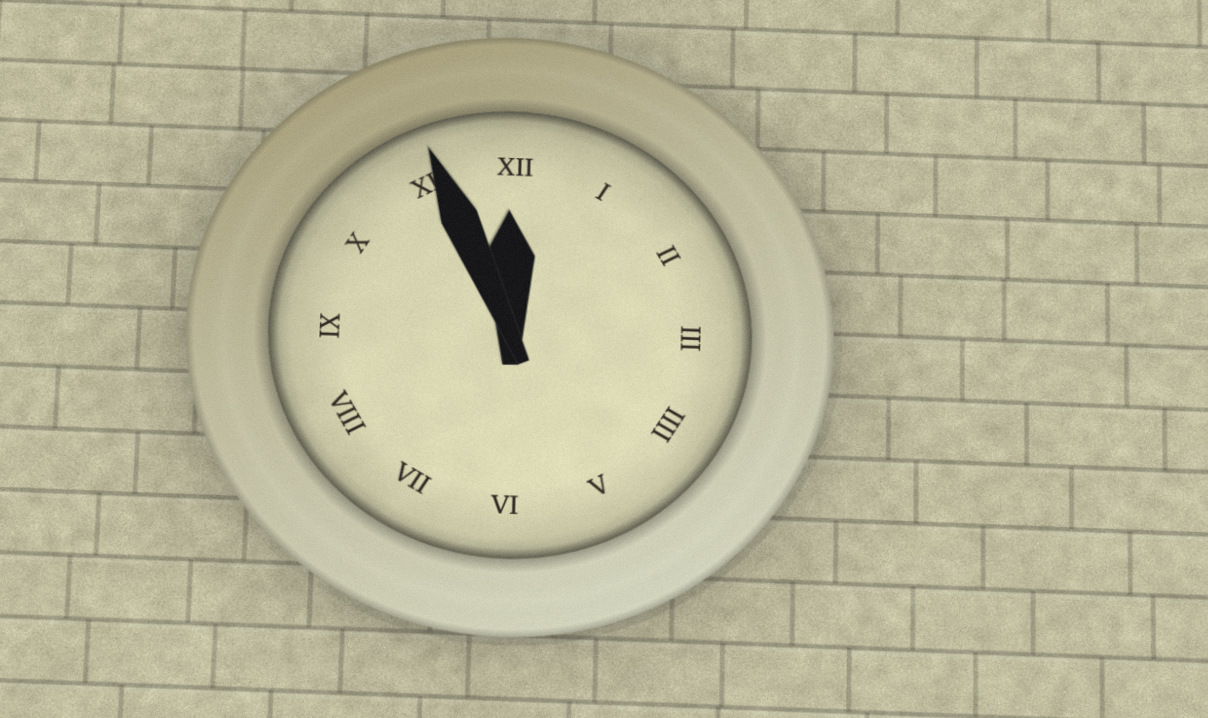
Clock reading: 11.56
